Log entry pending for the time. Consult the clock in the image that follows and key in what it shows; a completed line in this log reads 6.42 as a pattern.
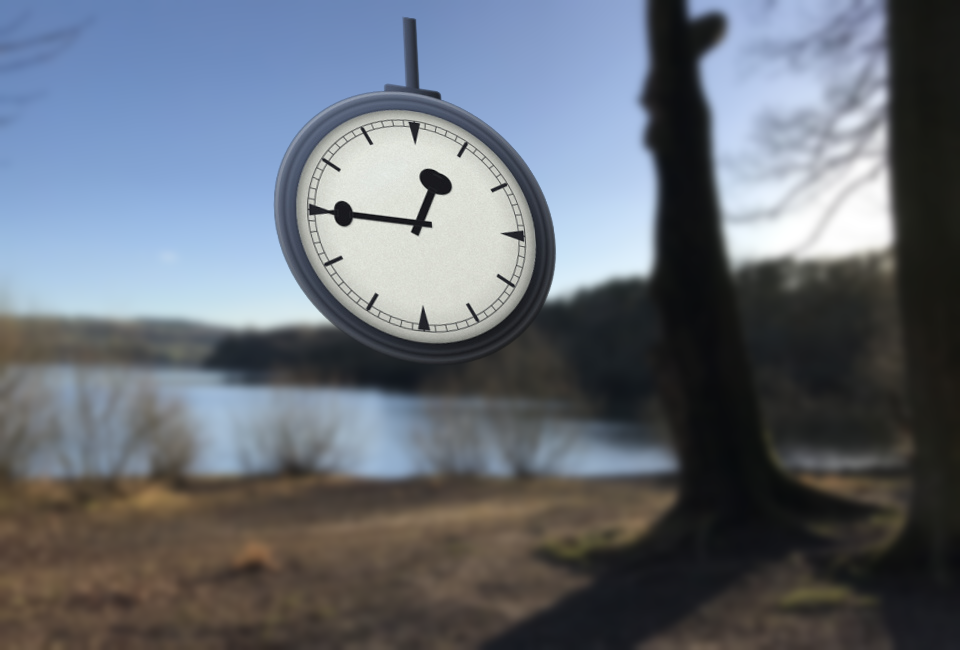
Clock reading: 12.45
